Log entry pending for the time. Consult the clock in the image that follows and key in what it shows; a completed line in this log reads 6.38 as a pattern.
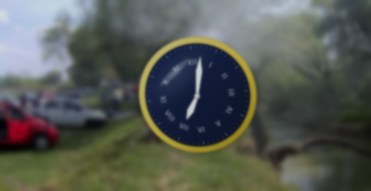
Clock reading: 7.02
